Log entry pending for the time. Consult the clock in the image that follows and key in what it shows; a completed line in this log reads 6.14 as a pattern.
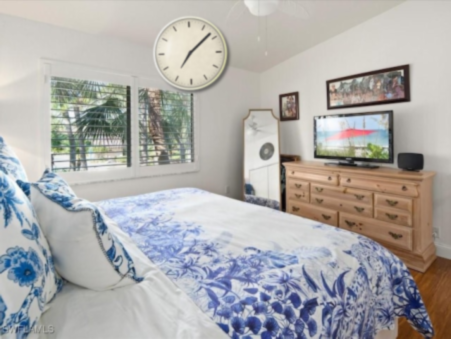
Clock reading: 7.08
